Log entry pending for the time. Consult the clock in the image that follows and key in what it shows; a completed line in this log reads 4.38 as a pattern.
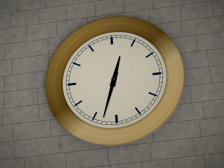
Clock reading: 12.33
